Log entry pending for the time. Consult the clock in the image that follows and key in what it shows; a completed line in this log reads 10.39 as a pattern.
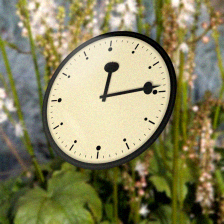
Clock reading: 12.14
